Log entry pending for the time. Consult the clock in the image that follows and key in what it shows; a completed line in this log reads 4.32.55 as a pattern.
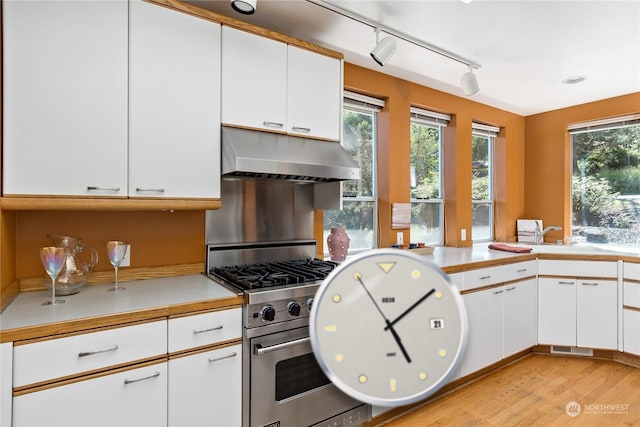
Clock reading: 5.08.55
